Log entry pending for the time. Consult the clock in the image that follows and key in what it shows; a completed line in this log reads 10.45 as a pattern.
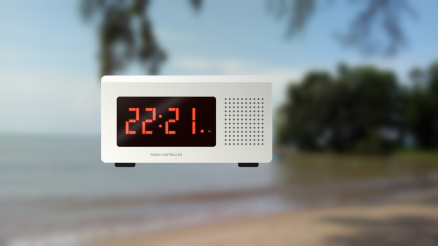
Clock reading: 22.21
